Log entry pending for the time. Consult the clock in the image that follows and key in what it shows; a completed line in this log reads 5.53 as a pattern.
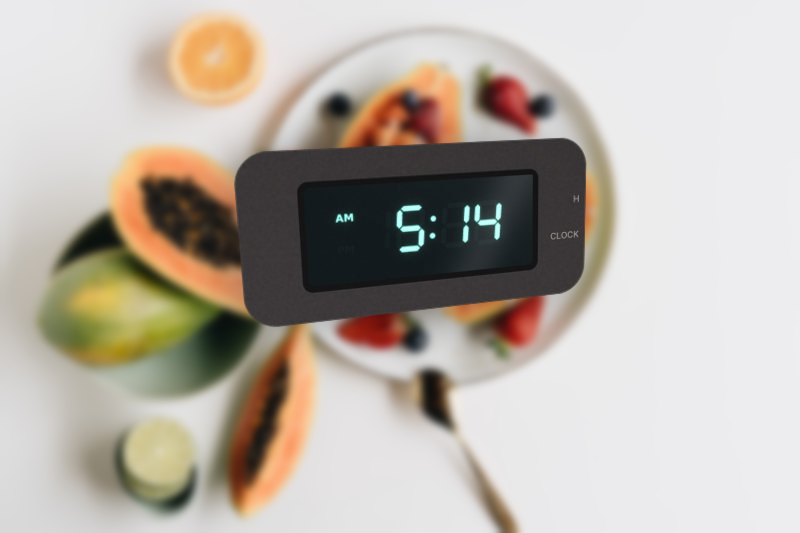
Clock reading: 5.14
